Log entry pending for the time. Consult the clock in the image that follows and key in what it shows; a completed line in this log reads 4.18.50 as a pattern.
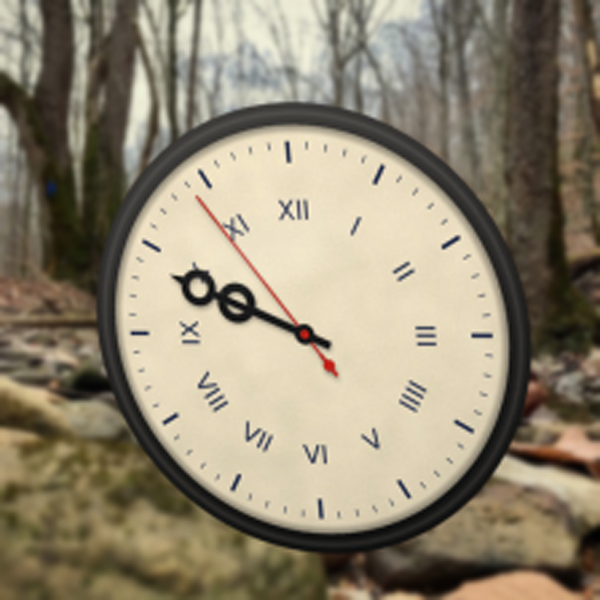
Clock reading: 9.48.54
